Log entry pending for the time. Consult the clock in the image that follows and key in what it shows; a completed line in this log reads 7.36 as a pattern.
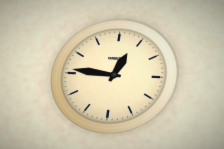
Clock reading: 12.46
